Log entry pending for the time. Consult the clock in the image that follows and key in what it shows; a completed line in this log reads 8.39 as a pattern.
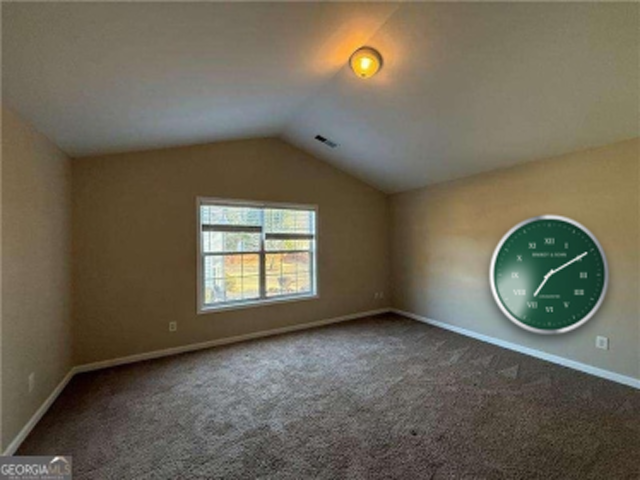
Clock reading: 7.10
